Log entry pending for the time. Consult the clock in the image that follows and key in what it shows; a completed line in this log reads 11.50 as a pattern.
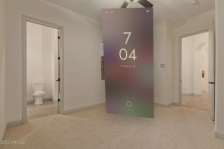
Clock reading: 7.04
